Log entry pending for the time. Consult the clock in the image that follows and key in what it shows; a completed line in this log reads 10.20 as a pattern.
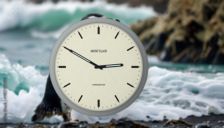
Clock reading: 2.50
